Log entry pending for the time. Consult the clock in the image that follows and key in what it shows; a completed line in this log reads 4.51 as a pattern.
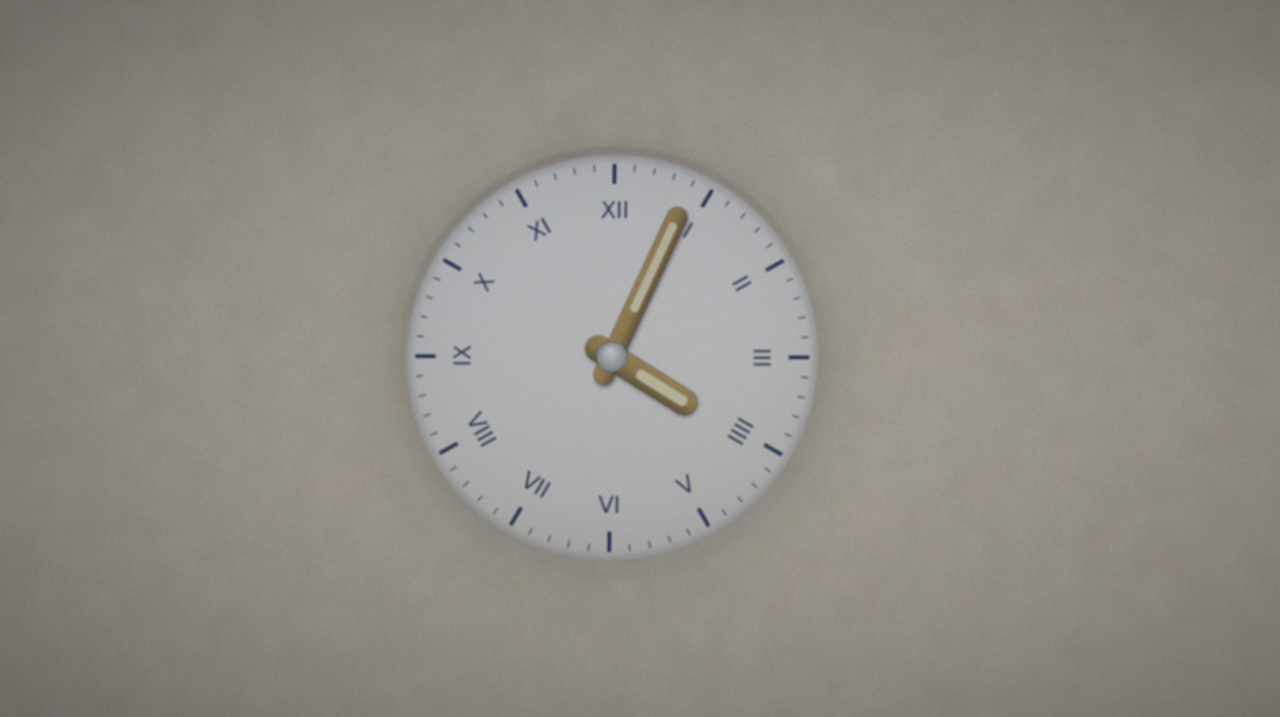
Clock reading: 4.04
